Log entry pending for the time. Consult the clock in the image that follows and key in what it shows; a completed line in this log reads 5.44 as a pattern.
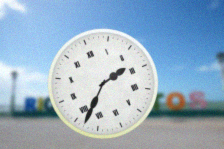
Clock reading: 2.38
